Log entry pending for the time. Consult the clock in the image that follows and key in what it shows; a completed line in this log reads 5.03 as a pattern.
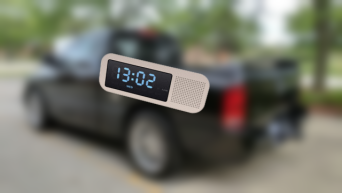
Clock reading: 13.02
